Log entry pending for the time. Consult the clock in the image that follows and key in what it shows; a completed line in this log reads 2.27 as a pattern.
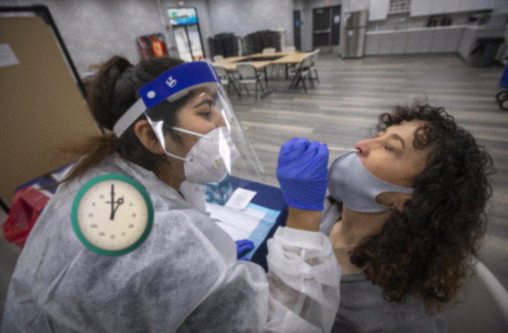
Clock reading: 1.00
